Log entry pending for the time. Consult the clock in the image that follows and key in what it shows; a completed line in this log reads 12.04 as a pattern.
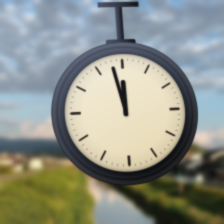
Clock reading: 11.58
